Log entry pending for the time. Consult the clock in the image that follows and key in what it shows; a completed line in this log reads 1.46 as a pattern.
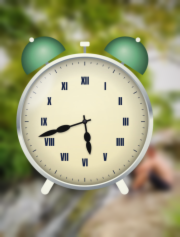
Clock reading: 5.42
